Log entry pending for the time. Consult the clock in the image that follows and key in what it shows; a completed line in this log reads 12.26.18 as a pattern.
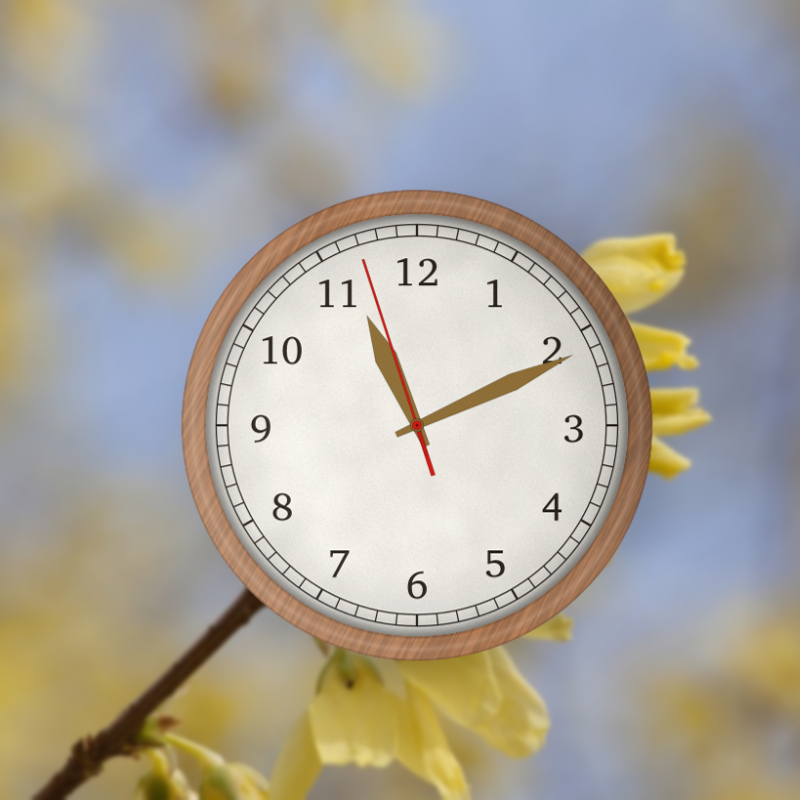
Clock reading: 11.10.57
